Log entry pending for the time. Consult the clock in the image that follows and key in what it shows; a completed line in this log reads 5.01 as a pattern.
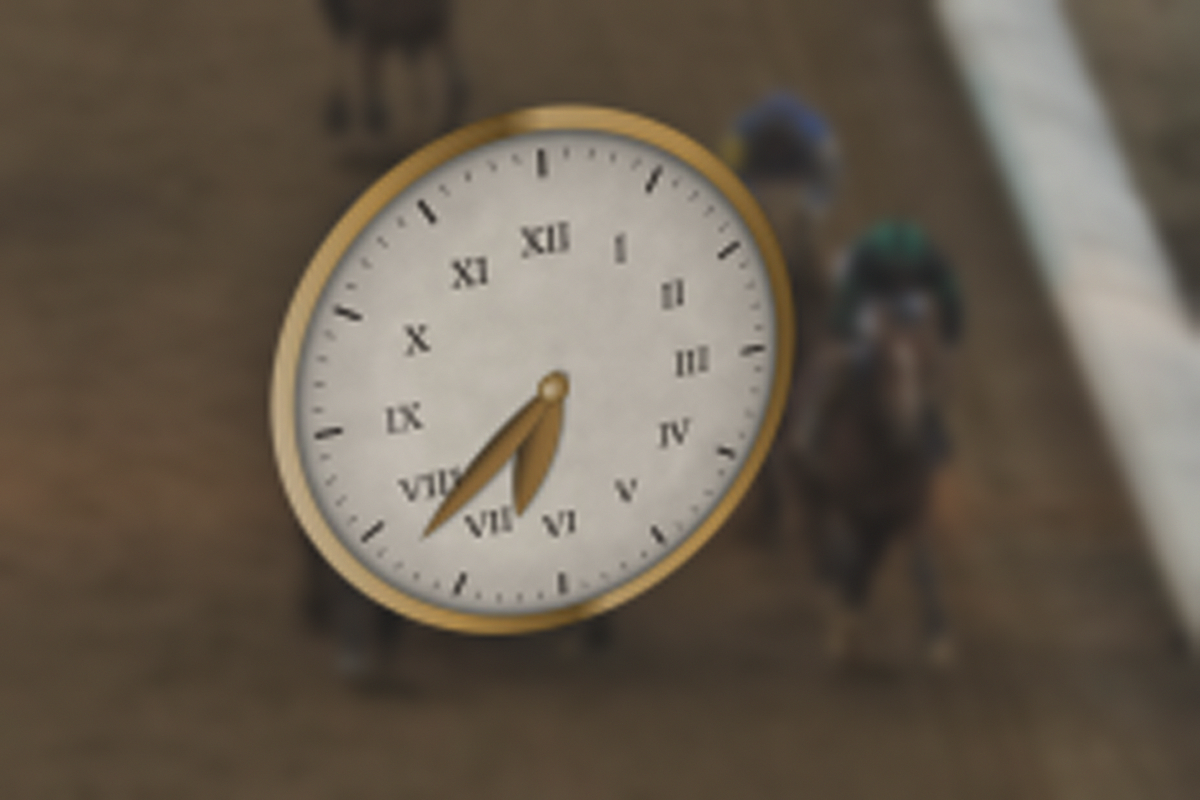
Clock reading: 6.38
